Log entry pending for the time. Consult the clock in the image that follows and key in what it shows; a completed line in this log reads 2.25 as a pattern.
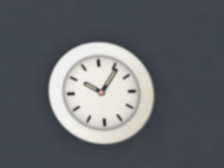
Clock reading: 10.06
